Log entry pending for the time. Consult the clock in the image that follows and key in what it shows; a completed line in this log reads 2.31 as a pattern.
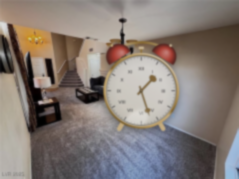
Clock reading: 1.27
